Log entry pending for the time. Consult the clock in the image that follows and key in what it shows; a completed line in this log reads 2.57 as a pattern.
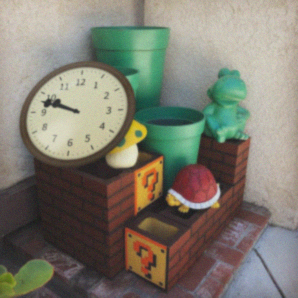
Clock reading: 9.48
